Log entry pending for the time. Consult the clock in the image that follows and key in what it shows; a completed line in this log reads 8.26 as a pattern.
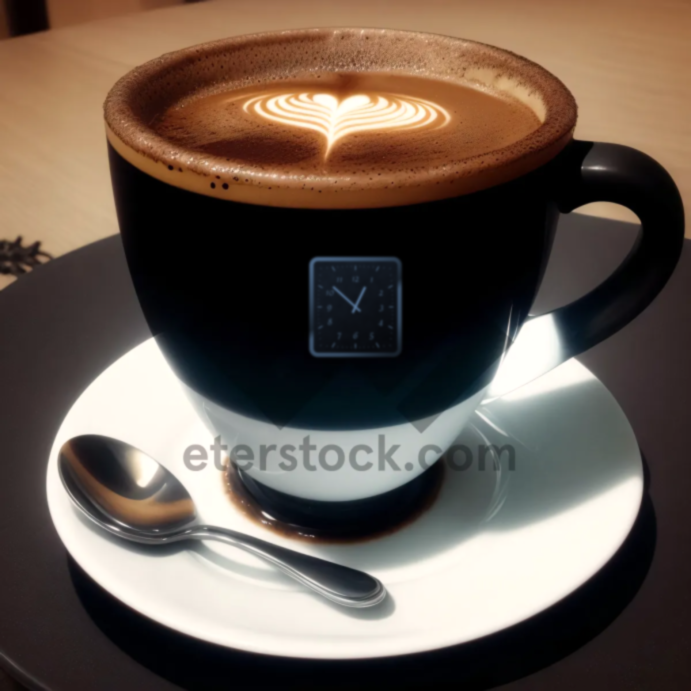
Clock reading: 12.52
